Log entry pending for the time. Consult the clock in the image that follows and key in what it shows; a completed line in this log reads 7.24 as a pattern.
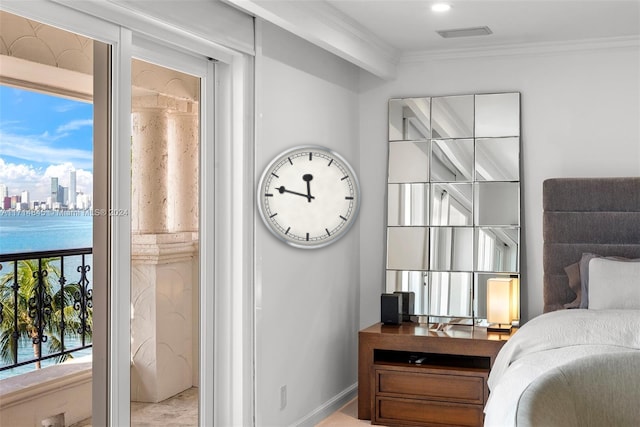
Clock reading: 11.47
